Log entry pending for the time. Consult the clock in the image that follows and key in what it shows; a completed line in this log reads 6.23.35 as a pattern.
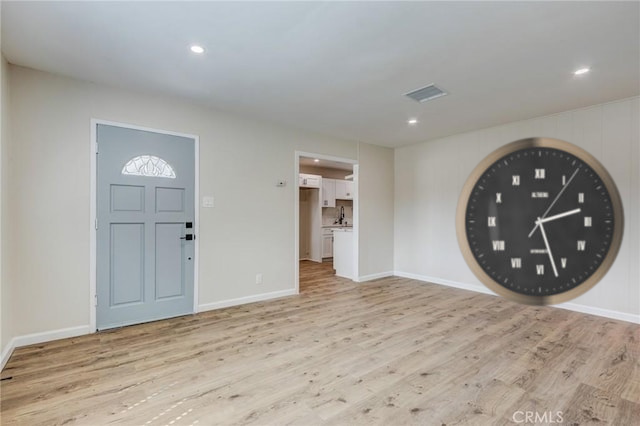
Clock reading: 2.27.06
